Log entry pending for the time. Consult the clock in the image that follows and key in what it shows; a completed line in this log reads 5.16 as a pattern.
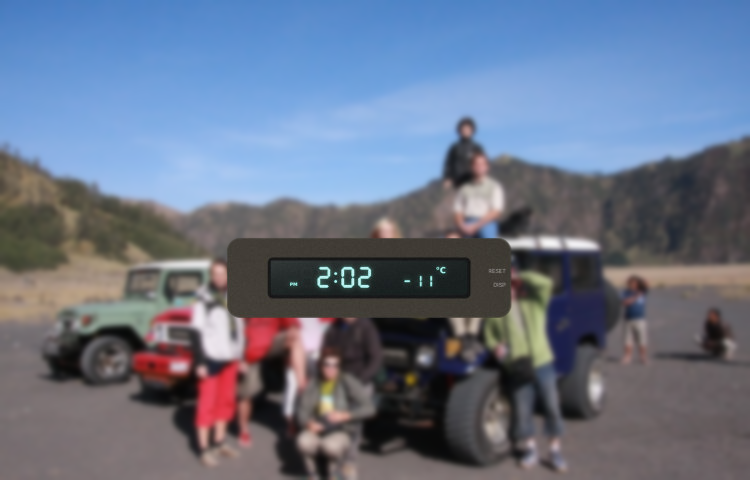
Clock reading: 2.02
